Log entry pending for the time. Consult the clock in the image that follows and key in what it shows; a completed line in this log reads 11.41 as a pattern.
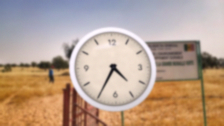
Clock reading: 4.35
